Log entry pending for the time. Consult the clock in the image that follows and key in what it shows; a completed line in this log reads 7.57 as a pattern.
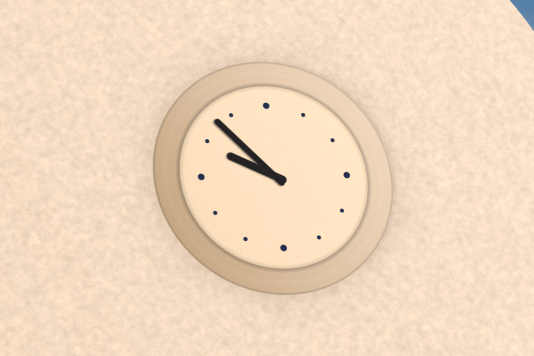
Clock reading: 9.53
